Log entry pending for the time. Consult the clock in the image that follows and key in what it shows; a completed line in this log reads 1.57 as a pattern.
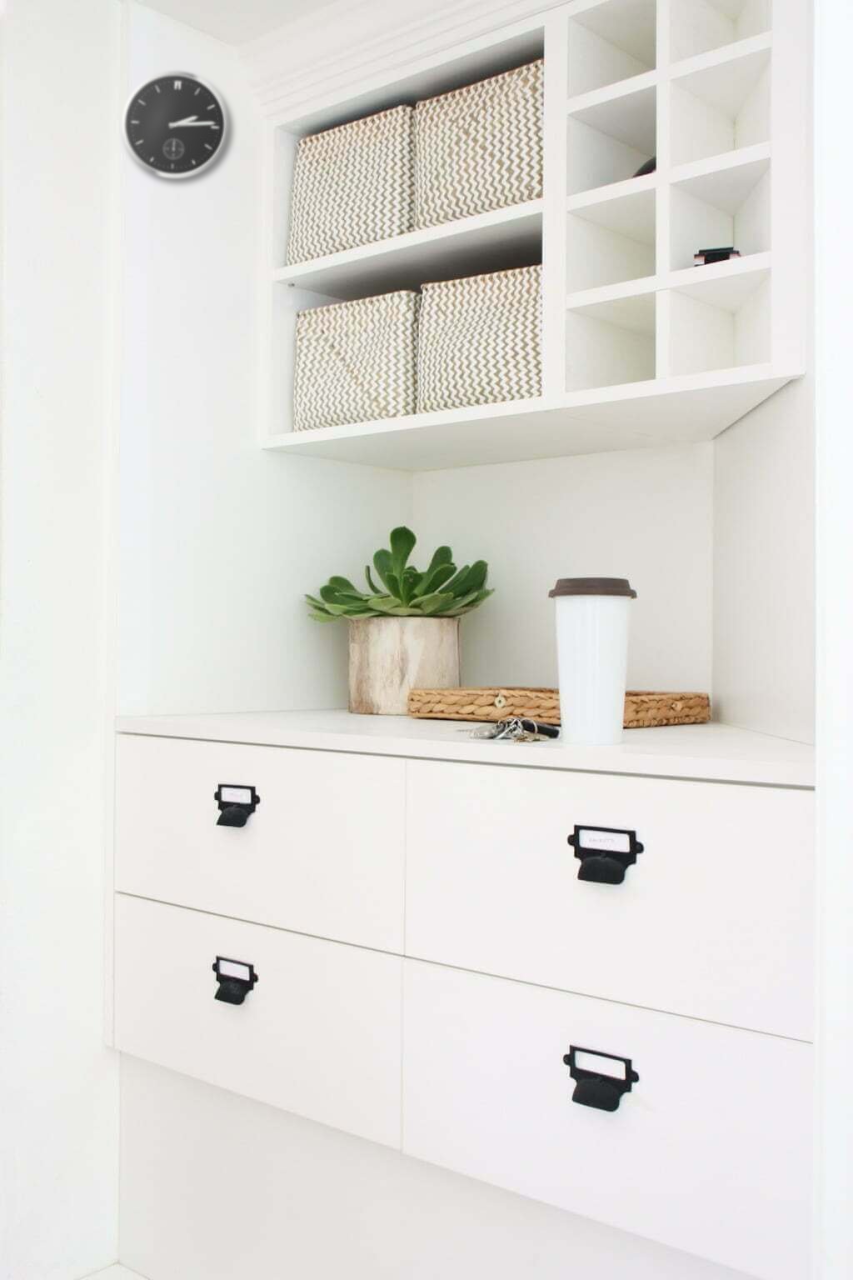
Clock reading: 2.14
